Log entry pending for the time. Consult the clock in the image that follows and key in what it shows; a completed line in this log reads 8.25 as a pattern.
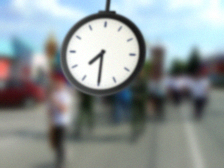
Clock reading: 7.30
